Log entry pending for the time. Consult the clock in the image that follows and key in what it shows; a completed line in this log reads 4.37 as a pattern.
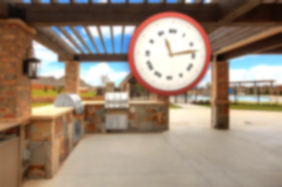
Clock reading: 11.13
